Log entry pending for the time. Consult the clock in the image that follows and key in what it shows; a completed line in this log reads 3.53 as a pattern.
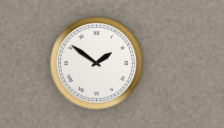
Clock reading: 1.51
